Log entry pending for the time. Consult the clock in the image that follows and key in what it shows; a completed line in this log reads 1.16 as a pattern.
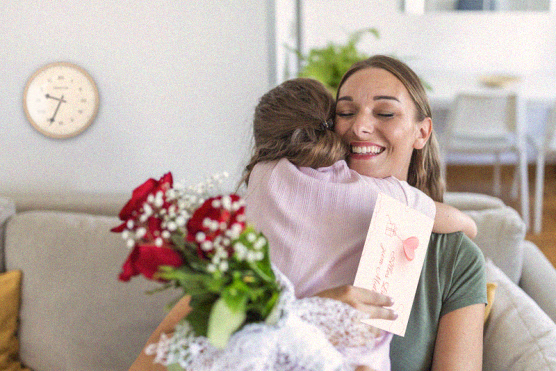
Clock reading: 9.34
